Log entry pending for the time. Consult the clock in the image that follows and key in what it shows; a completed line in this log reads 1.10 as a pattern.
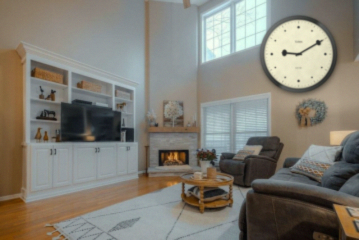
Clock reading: 9.10
